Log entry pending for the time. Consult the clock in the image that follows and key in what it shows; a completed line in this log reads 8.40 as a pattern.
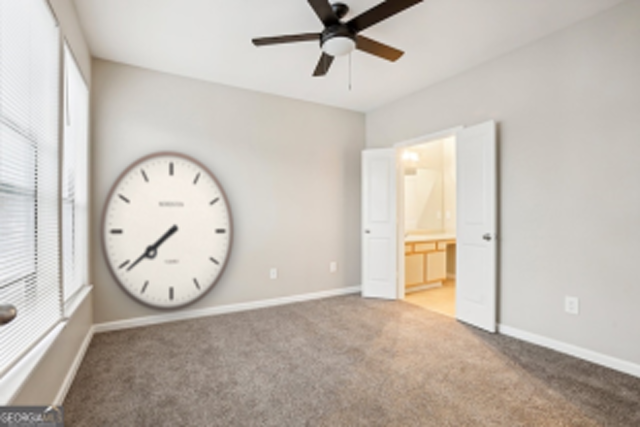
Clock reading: 7.39
